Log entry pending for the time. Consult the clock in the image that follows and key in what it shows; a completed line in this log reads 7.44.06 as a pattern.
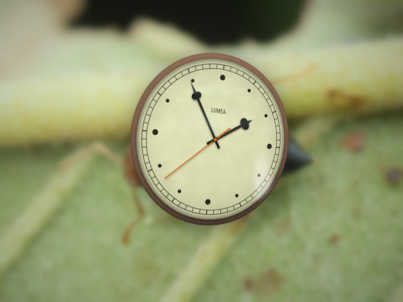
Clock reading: 1.54.38
